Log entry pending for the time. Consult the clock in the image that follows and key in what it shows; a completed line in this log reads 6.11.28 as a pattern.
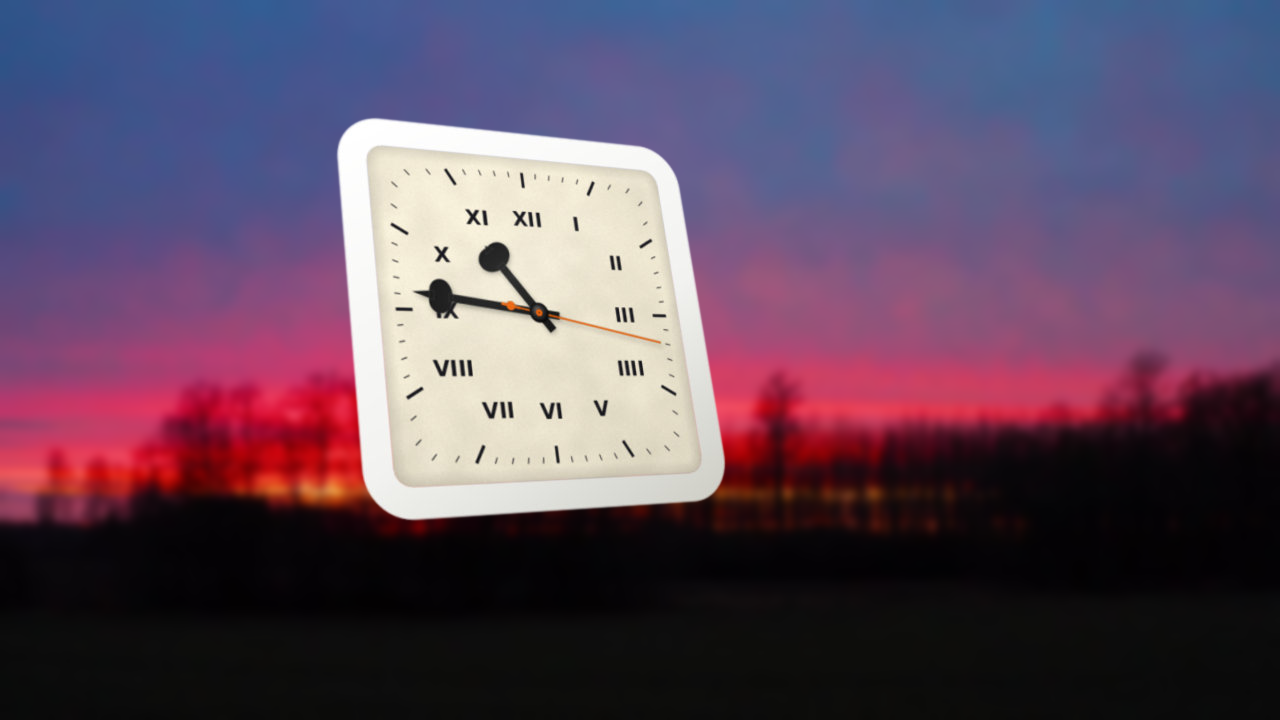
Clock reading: 10.46.17
